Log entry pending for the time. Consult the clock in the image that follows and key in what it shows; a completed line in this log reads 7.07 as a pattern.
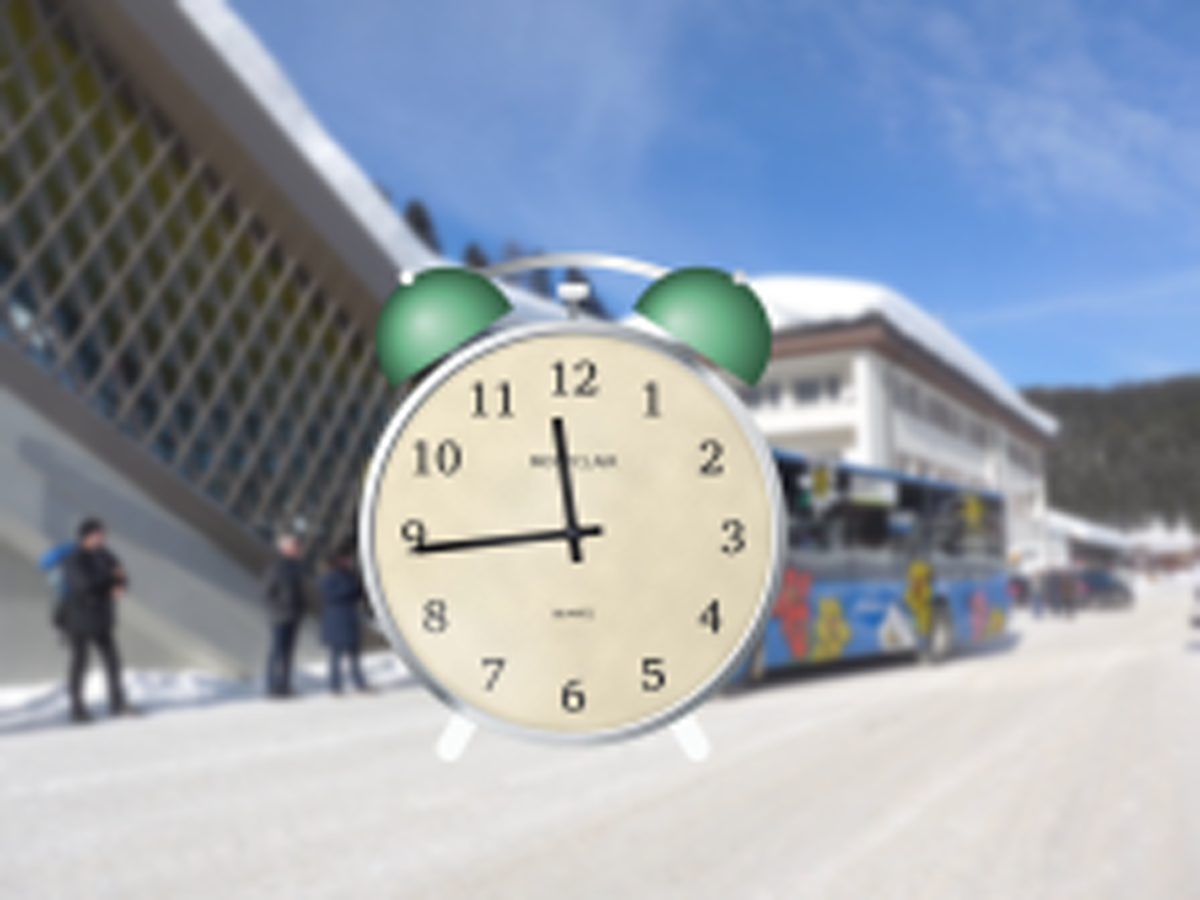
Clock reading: 11.44
